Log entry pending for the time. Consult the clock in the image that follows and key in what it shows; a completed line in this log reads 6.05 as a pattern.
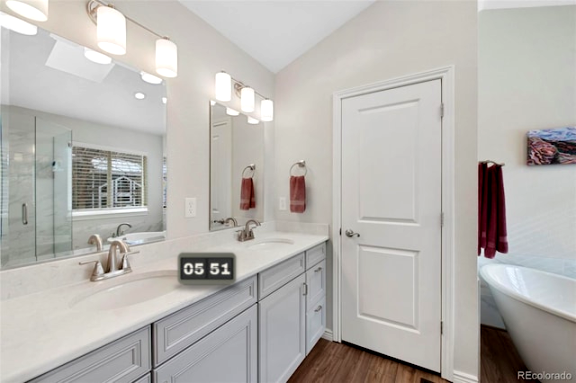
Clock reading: 5.51
